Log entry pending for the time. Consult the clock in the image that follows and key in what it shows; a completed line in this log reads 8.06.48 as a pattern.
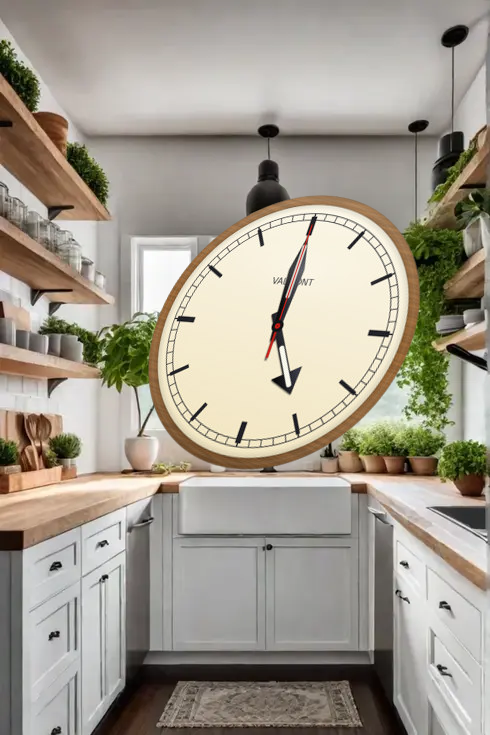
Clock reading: 5.00.00
